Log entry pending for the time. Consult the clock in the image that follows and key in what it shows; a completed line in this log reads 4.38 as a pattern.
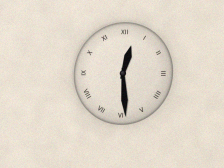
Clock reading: 12.29
